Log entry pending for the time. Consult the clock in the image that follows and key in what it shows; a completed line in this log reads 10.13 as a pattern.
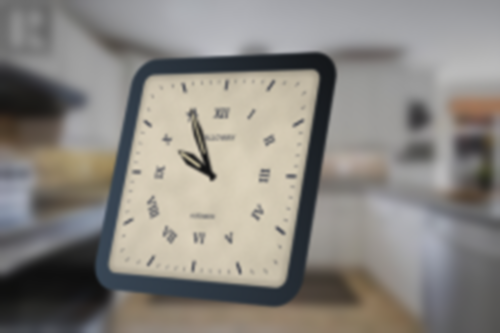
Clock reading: 9.55
